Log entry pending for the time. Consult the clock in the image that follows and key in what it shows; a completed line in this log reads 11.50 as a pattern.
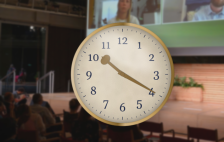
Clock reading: 10.20
